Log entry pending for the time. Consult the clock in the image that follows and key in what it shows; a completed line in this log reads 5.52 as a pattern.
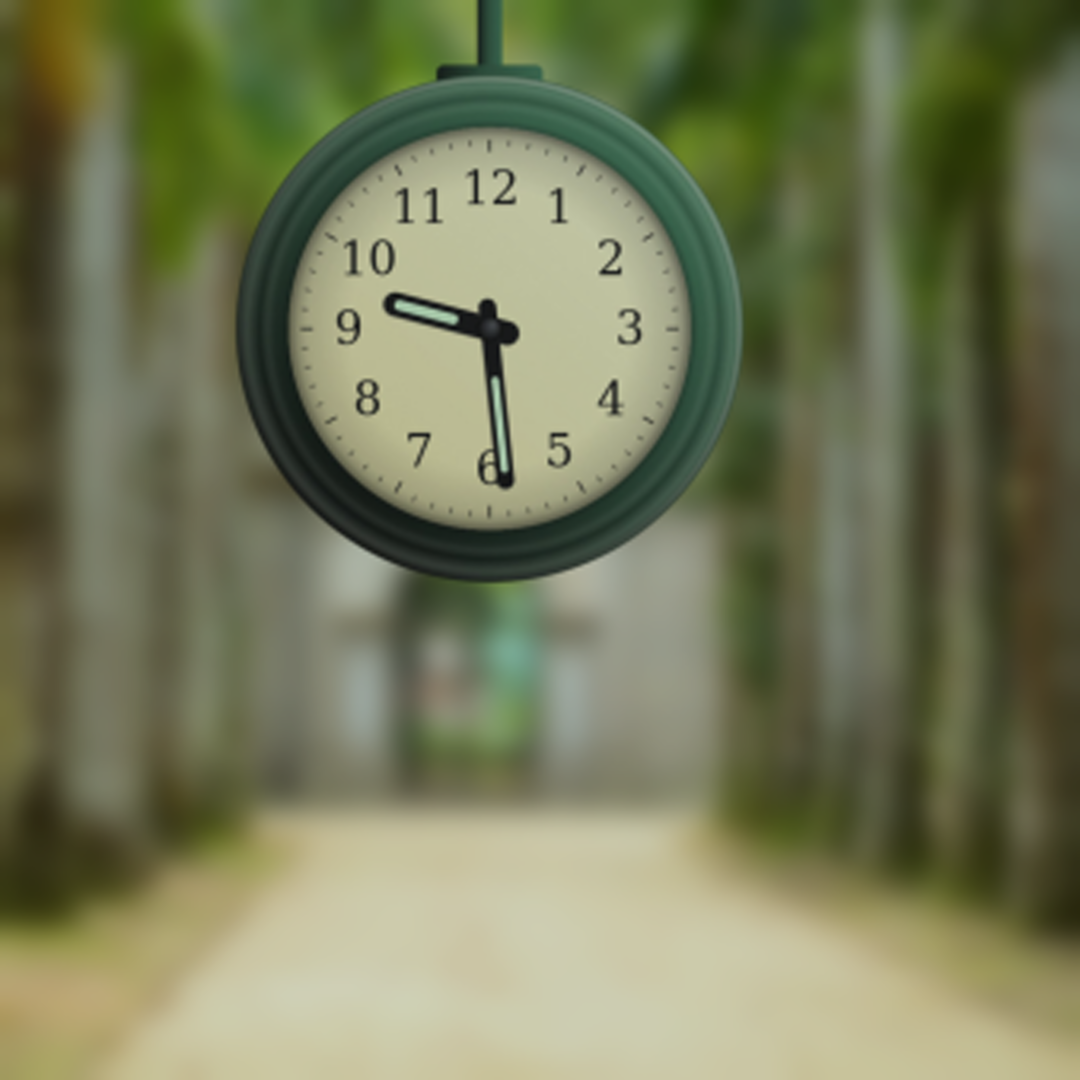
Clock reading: 9.29
